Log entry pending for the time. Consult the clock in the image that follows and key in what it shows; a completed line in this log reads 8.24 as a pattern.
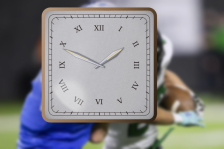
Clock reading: 1.49
